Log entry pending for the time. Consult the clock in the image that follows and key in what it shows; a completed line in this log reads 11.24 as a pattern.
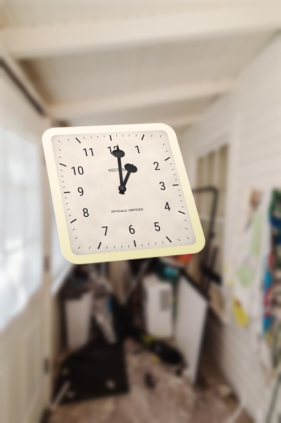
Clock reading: 1.01
